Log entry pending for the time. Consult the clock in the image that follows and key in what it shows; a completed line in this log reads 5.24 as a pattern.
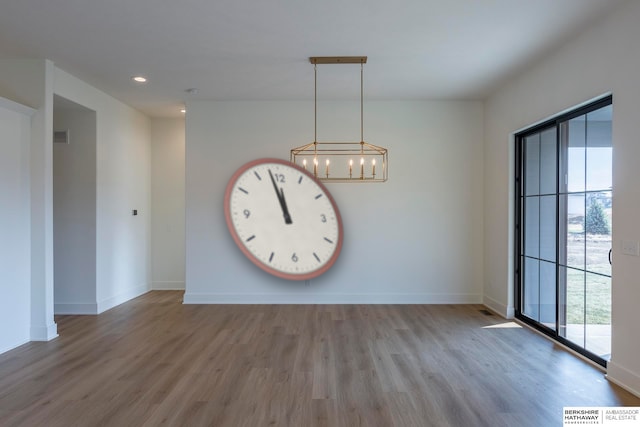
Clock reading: 11.58
